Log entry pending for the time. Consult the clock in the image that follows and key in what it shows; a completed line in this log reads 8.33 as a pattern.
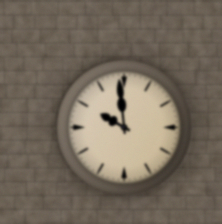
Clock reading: 9.59
